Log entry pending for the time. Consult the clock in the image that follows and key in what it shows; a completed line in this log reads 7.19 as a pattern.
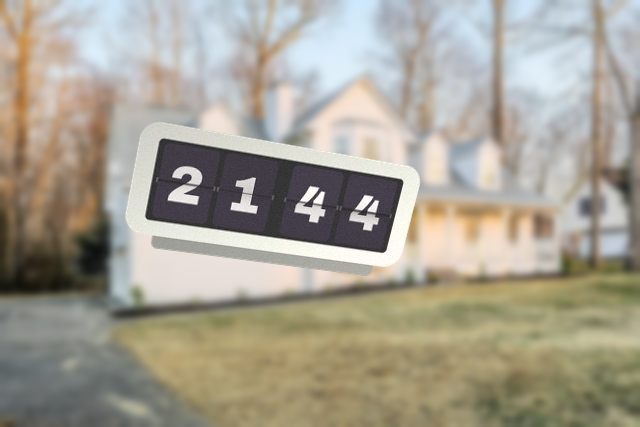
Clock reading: 21.44
